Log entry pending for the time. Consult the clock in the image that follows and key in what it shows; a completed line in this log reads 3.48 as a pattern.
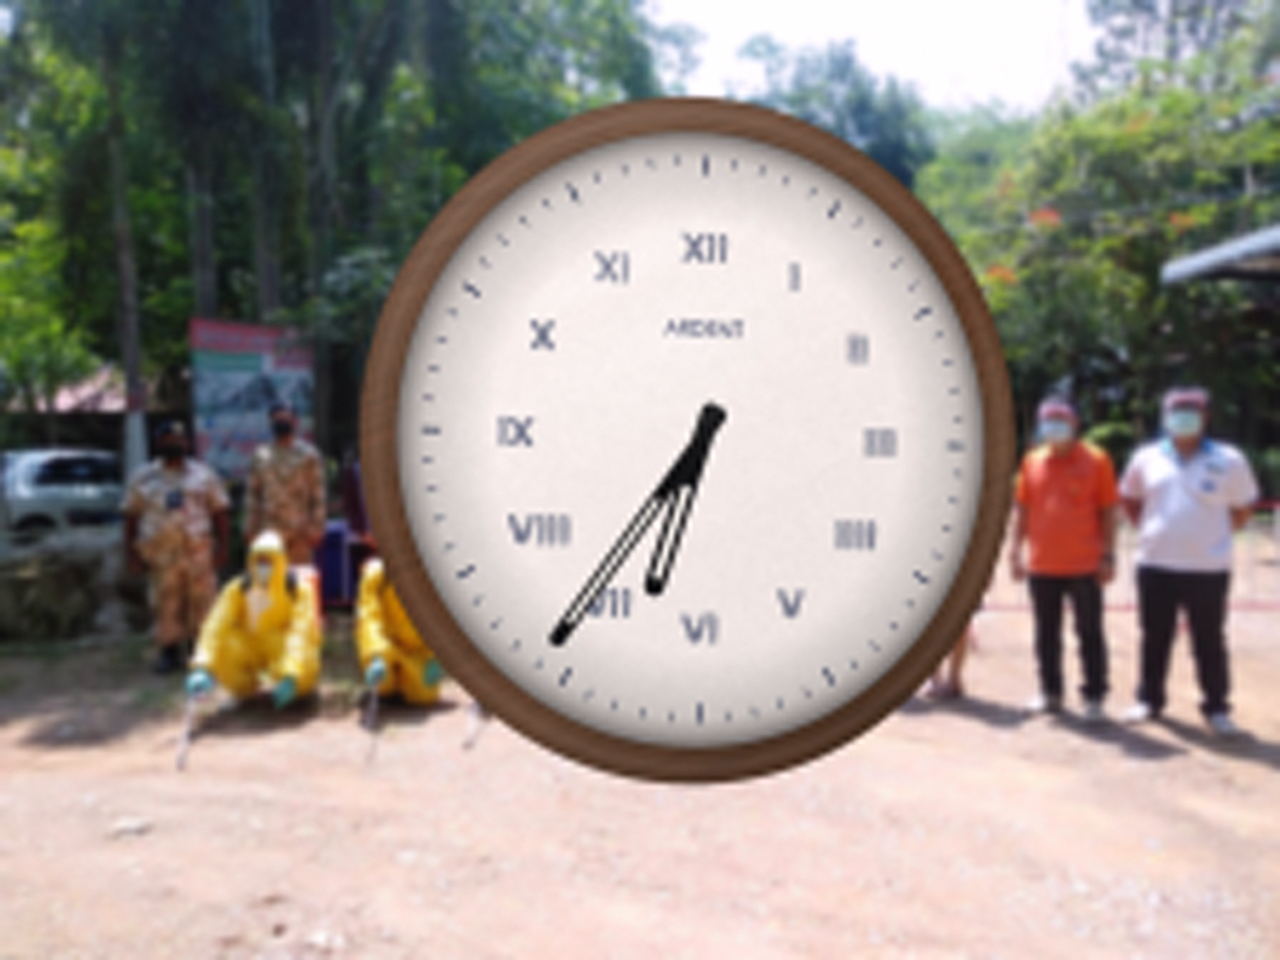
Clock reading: 6.36
